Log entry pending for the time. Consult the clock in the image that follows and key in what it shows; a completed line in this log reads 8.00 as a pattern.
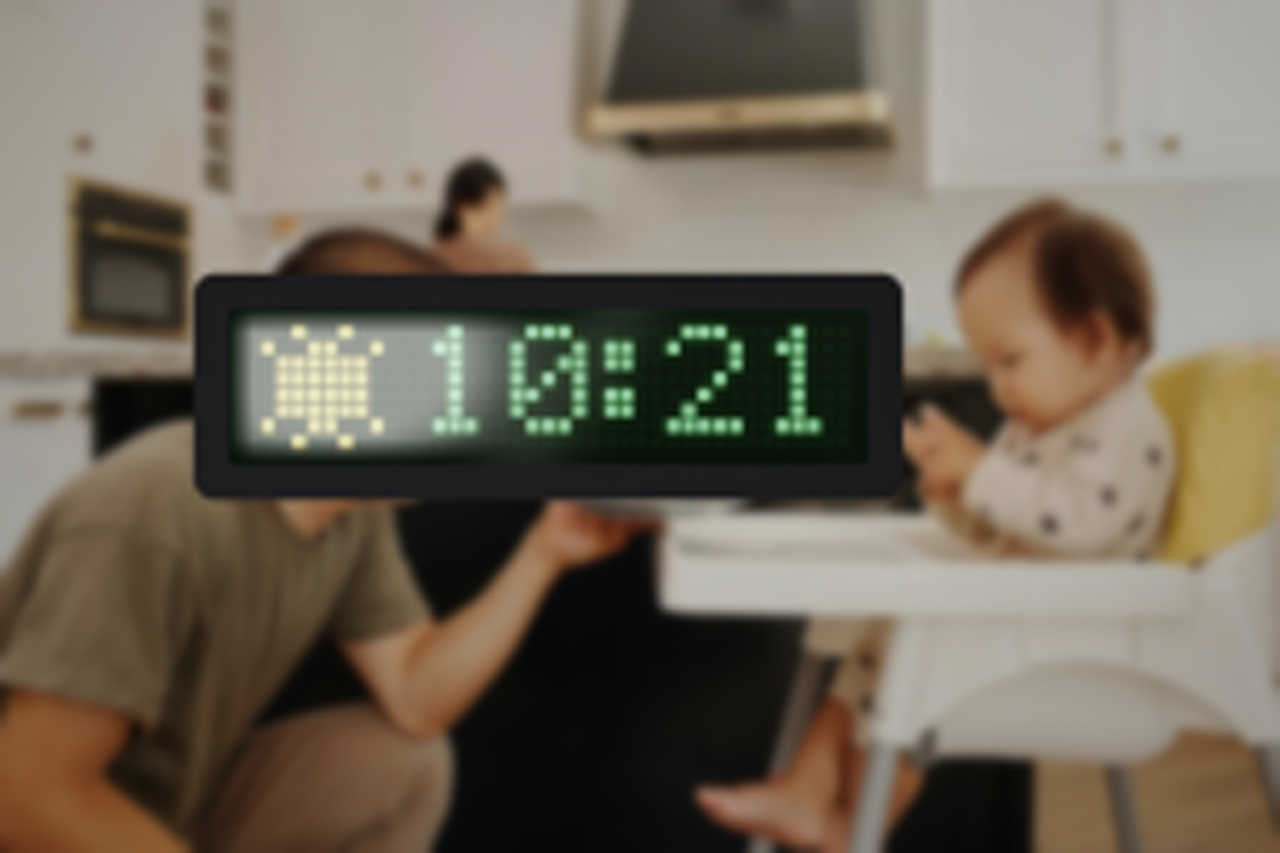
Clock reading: 10.21
